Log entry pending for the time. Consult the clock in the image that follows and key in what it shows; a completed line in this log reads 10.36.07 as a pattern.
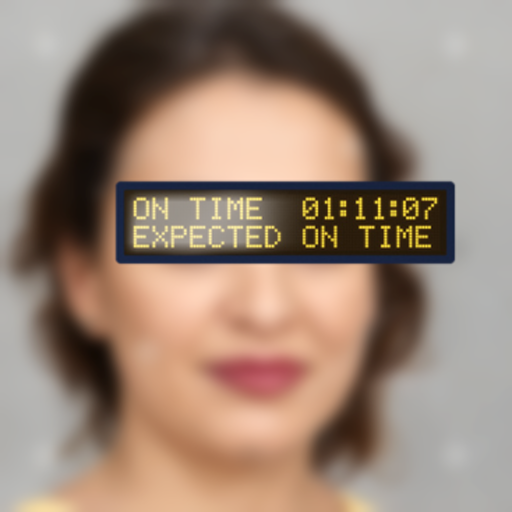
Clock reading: 1.11.07
